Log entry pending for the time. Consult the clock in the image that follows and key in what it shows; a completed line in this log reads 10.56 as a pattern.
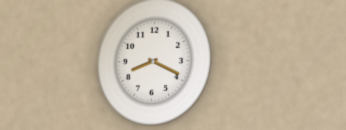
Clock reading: 8.19
